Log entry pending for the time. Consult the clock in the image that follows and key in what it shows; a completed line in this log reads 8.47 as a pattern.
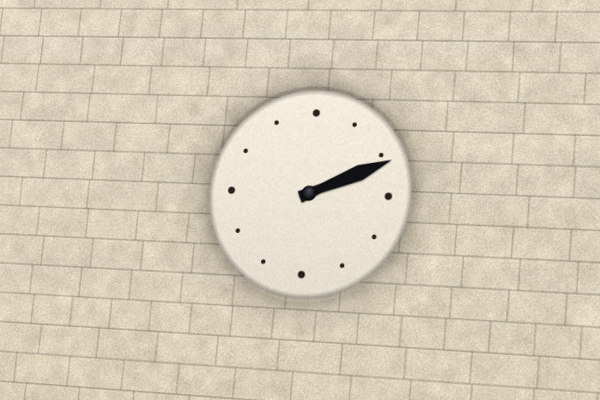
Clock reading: 2.11
